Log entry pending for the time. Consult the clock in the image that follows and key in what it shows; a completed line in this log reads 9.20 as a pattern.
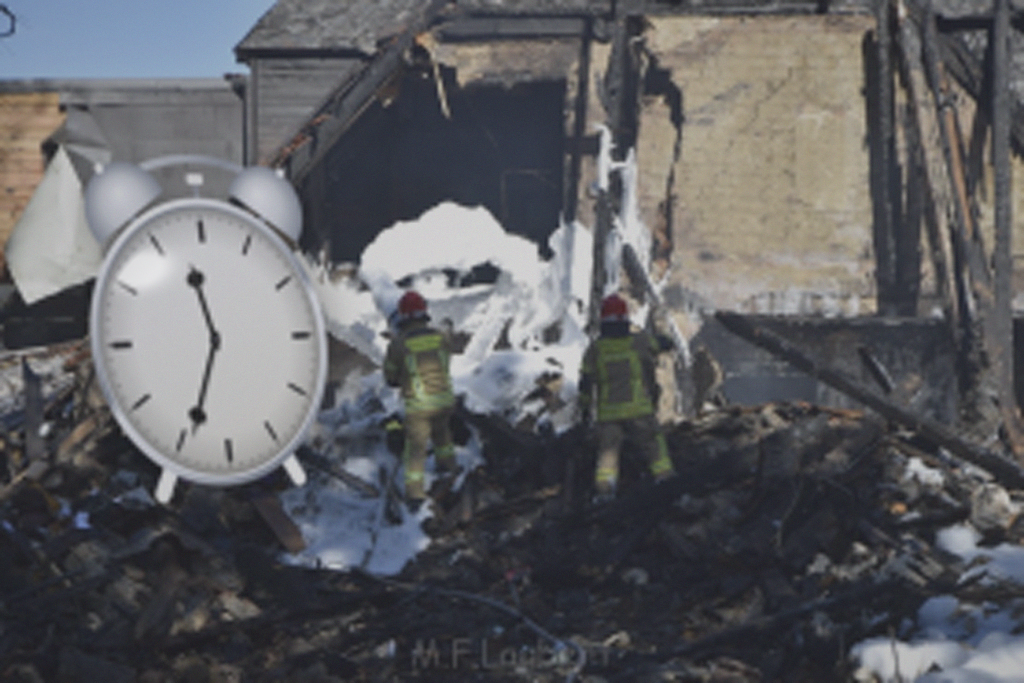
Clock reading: 11.34
